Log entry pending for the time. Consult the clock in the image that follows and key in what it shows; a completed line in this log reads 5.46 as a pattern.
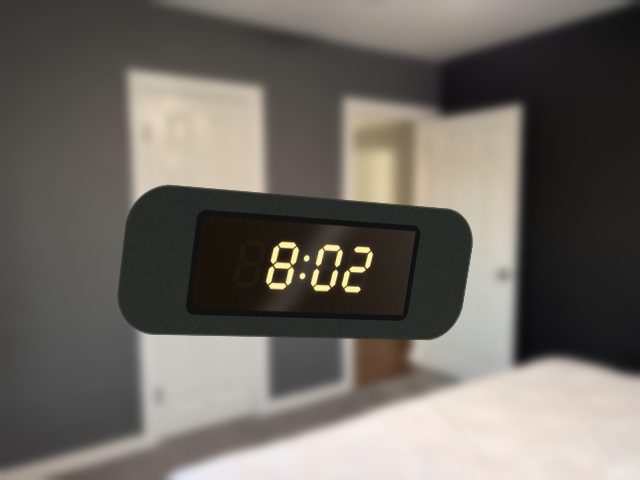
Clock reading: 8.02
